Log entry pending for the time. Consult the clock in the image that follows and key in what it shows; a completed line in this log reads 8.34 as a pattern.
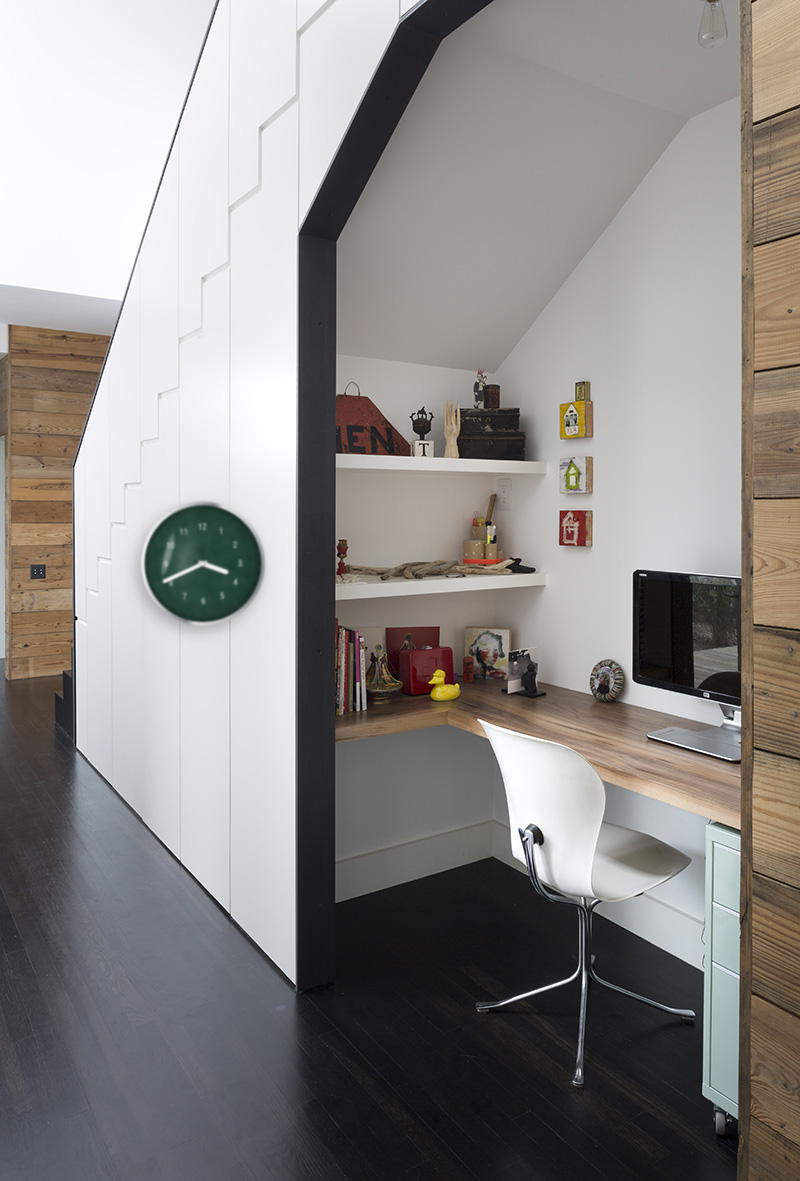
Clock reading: 3.41
